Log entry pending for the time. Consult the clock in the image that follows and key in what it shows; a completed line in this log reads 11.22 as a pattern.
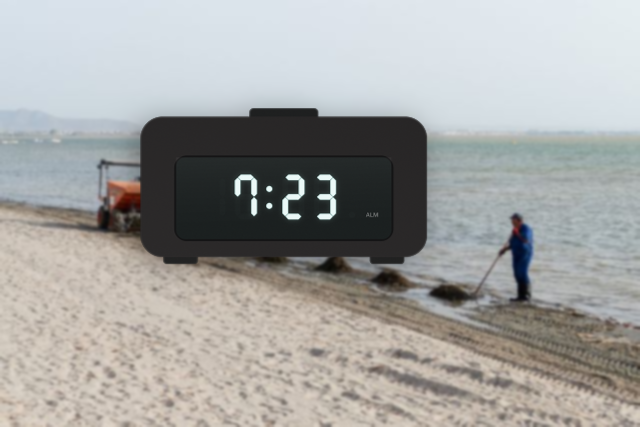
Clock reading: 7.23
